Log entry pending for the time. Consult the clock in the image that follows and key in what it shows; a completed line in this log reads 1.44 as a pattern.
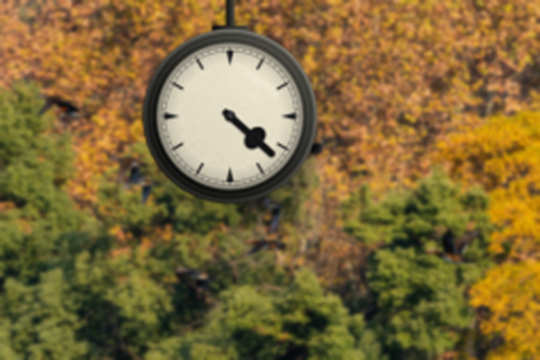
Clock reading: 4.22
